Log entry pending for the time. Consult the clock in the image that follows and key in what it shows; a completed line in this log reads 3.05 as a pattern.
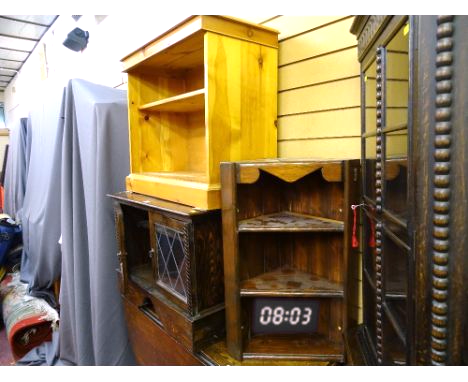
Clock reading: 8.03
